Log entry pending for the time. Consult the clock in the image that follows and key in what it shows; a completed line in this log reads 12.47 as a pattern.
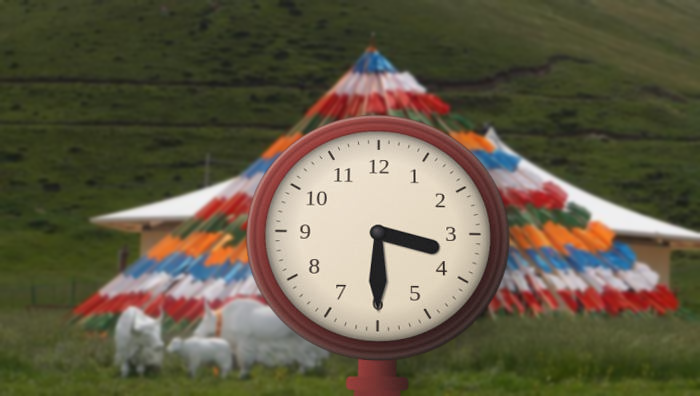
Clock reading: 3.30
